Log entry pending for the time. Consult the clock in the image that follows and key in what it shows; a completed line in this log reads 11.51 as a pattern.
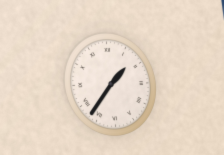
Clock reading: 1.37
